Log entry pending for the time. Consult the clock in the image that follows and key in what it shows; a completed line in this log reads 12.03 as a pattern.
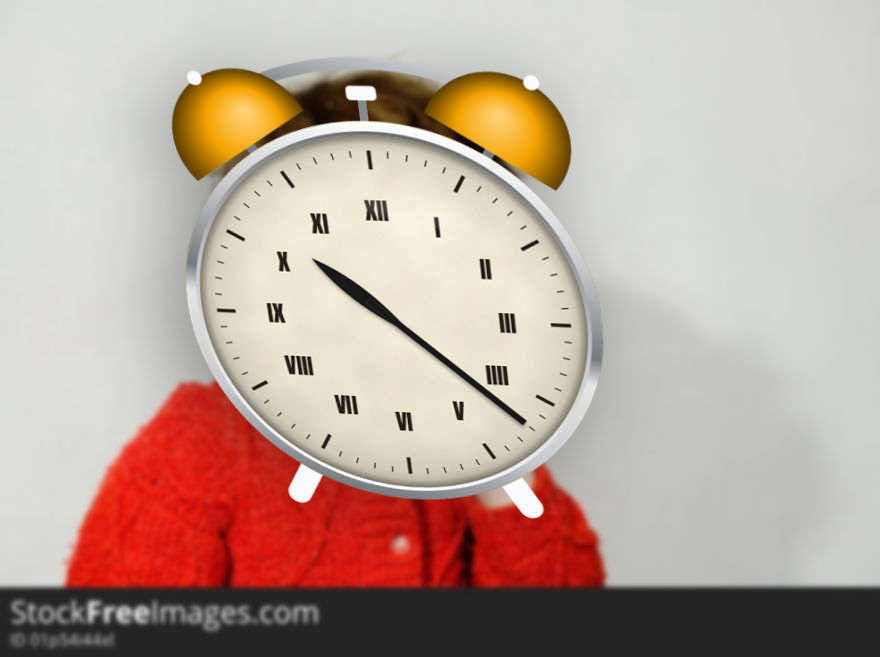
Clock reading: 10.22
